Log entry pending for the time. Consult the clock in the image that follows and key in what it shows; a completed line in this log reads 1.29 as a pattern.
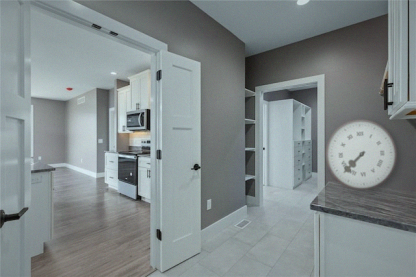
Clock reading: 7.38
